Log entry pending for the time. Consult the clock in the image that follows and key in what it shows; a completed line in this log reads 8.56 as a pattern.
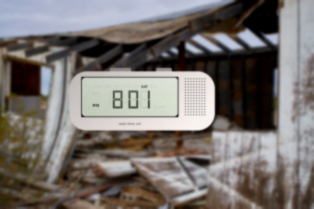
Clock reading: 8.01
